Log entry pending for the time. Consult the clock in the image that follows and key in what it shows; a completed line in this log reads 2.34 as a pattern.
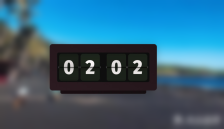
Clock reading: 2.02
